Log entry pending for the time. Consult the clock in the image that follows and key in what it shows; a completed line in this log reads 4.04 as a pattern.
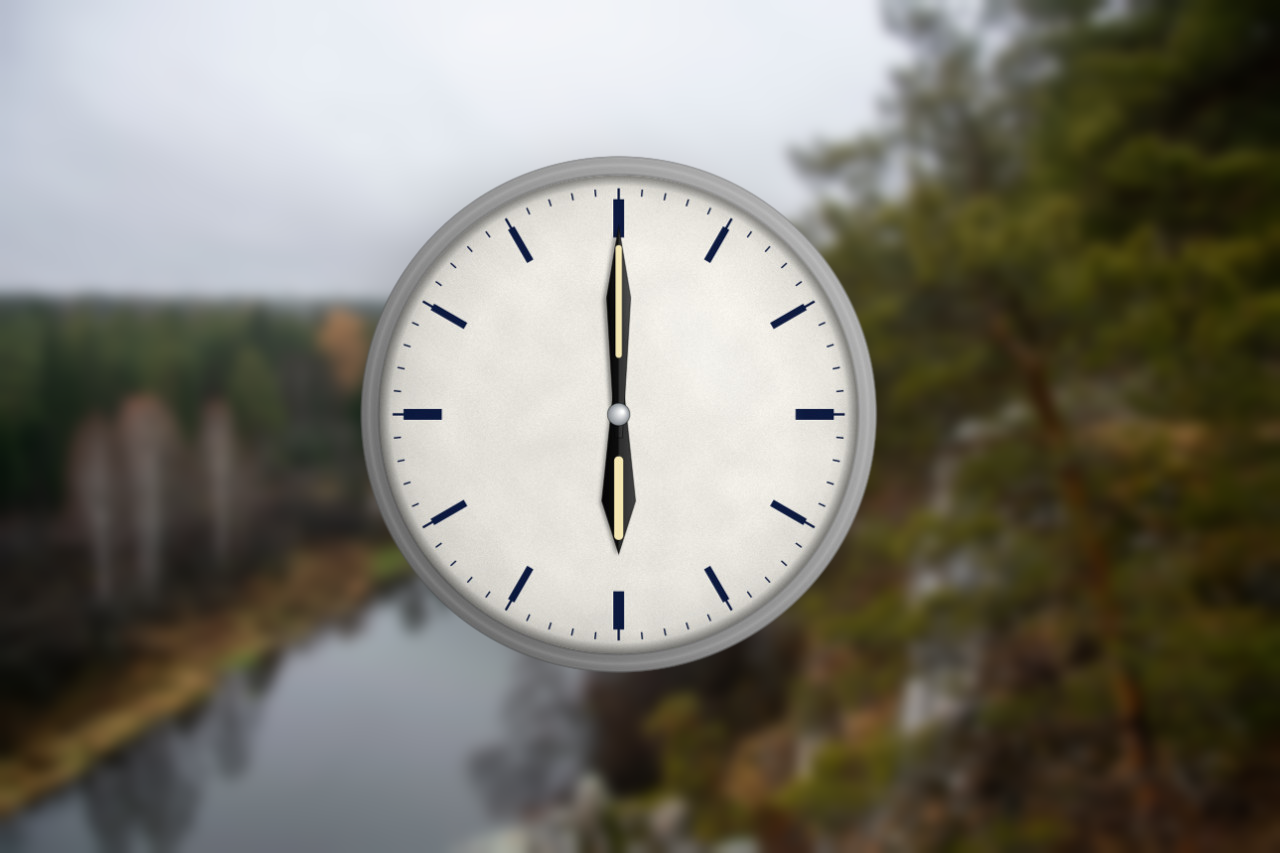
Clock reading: 6.00
